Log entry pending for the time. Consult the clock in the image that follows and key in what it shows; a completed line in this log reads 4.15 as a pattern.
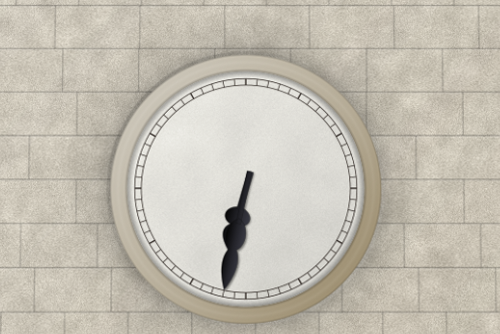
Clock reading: 6.32
